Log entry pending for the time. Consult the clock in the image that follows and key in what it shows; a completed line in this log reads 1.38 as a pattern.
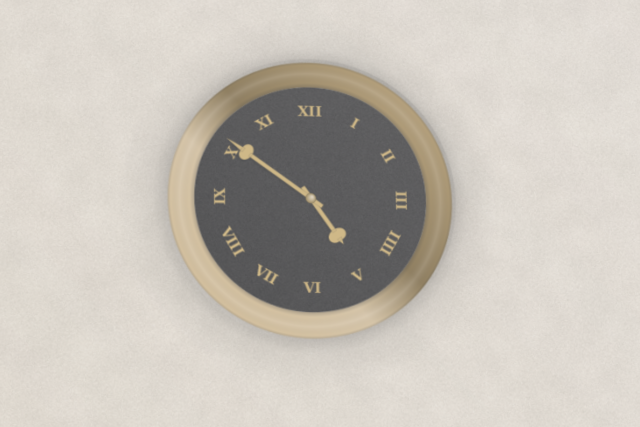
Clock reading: 4.51
